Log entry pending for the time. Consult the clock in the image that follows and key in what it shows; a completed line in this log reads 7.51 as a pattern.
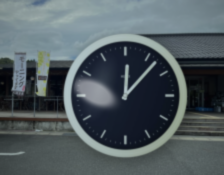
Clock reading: 12.07
